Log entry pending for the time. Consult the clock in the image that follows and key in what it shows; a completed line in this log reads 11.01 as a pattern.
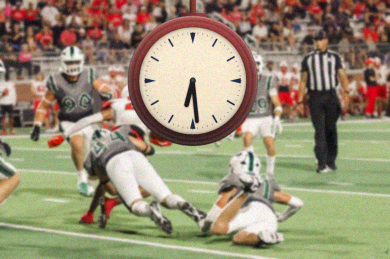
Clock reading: 6.29
